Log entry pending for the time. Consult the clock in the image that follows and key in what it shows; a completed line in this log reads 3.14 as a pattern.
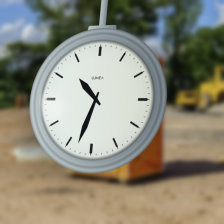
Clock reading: 10.33
